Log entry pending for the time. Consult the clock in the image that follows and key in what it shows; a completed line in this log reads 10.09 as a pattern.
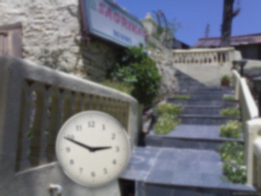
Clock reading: 2.49
